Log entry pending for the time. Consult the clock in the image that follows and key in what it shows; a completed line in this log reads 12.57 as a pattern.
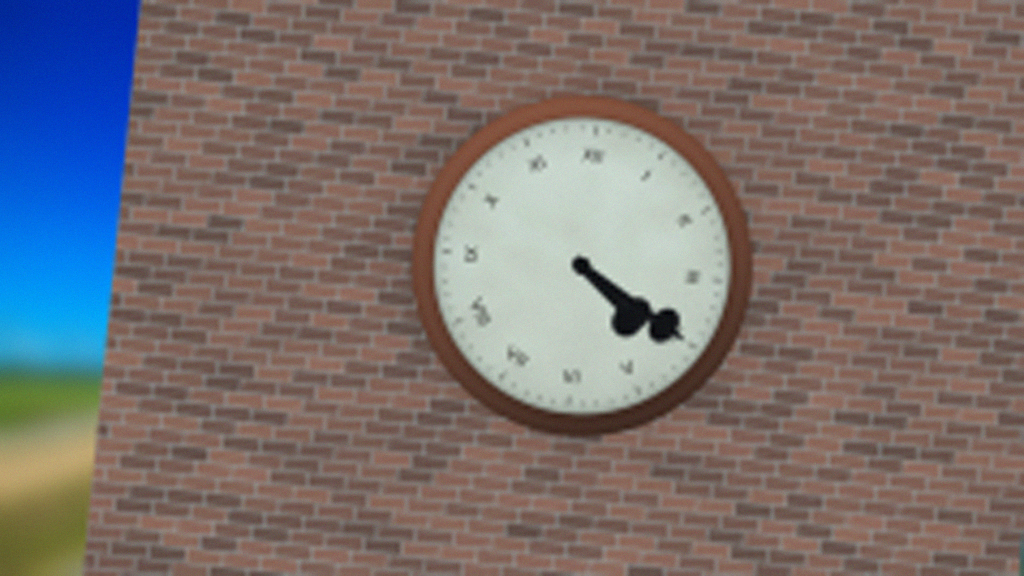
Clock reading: 4.20
